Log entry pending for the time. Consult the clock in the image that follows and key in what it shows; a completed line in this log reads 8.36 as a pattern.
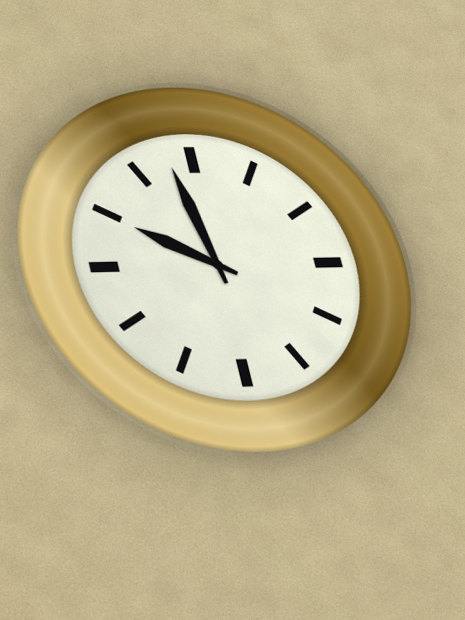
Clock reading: 9.58
